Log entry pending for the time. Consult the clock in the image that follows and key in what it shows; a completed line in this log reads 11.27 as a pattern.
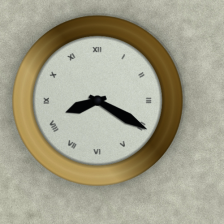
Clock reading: 8.20
